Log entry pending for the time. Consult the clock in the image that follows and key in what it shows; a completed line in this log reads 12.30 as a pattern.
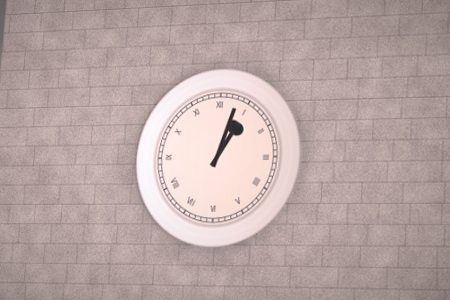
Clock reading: 1.03
